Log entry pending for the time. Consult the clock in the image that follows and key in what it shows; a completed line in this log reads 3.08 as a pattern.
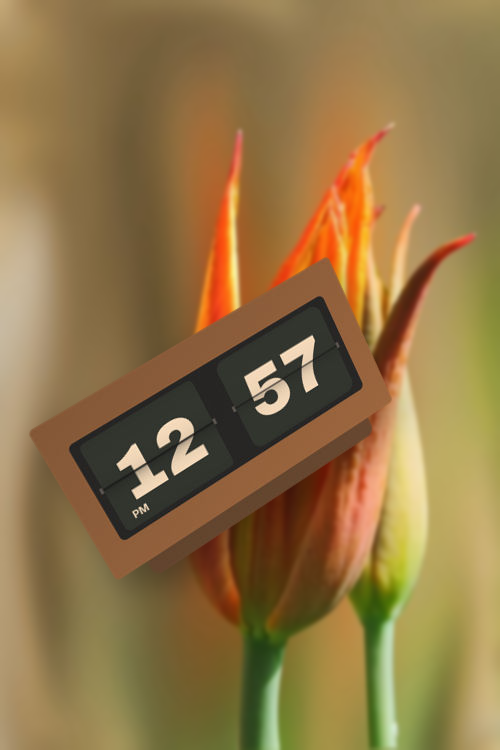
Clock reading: 12.57
